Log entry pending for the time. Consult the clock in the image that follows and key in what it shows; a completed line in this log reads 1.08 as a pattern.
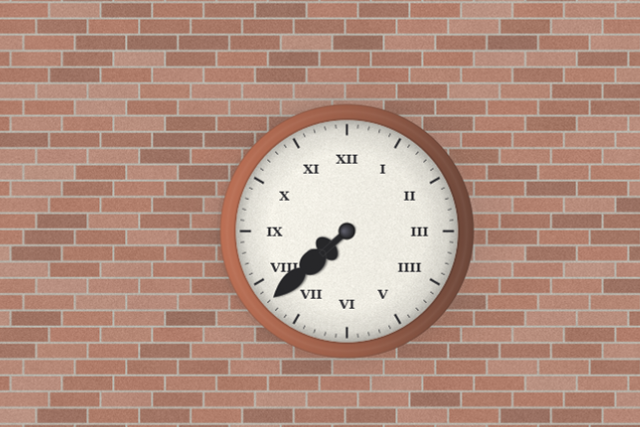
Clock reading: 7.38
